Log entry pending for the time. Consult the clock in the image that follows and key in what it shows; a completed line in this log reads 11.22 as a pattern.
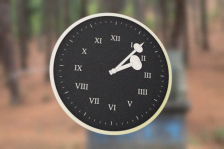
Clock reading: 2.07
